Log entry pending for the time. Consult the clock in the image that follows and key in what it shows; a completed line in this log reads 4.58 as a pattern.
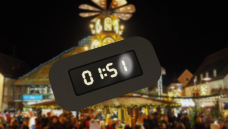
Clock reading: 1.51
